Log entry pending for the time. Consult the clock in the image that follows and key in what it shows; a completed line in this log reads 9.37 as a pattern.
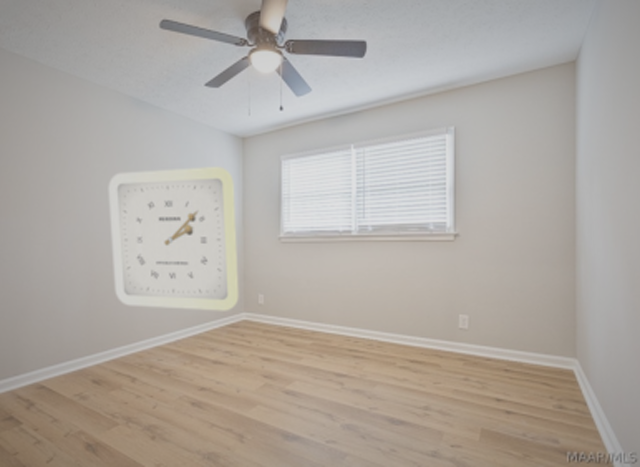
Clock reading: 2.08
